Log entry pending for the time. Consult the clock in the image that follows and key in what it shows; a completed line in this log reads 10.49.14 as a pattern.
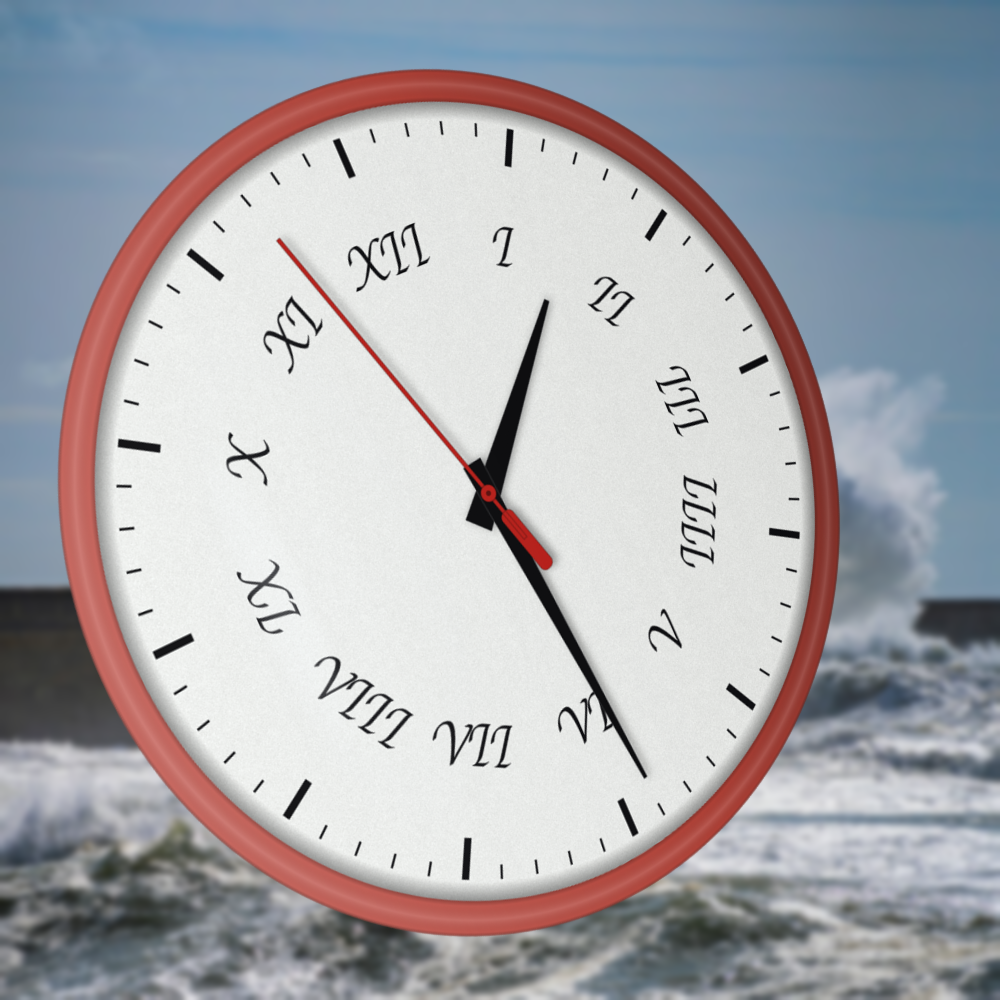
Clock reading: 1.28.57
